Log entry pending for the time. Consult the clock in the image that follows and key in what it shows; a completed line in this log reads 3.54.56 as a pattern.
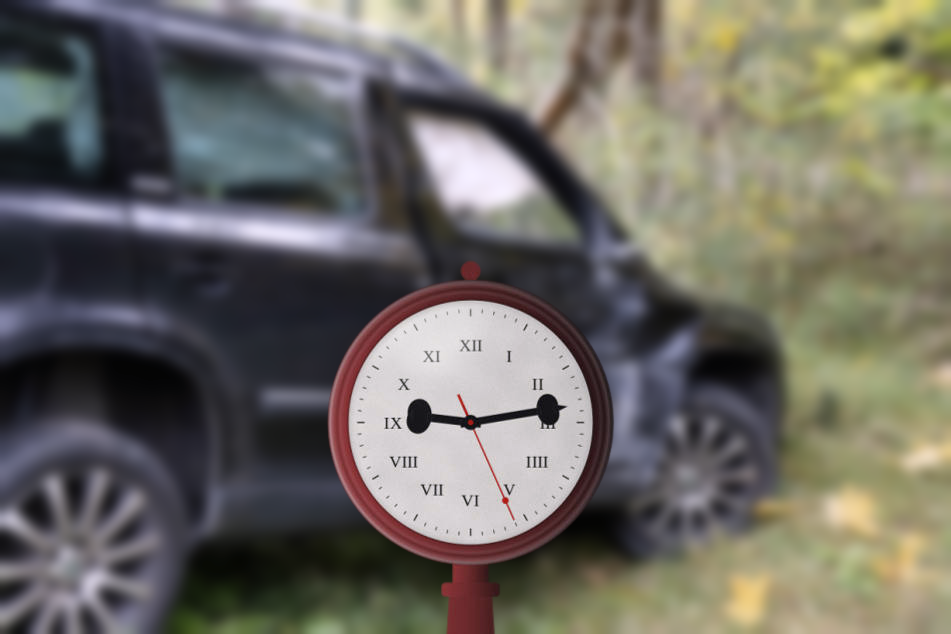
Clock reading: 9.13.26
